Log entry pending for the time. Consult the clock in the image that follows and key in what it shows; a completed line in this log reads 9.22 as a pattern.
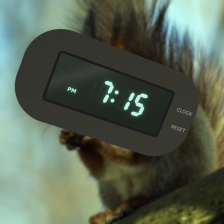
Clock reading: 7.15
